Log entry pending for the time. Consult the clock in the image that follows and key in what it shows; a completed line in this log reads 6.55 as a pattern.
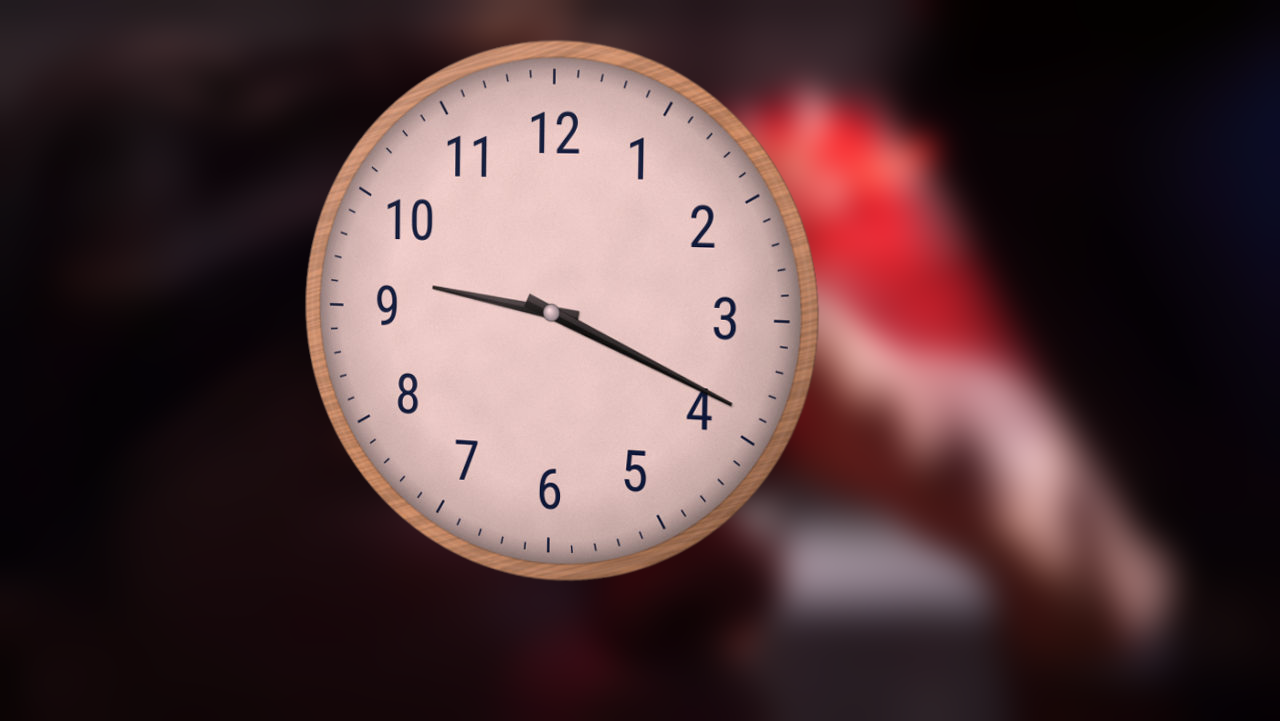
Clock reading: 9.19
